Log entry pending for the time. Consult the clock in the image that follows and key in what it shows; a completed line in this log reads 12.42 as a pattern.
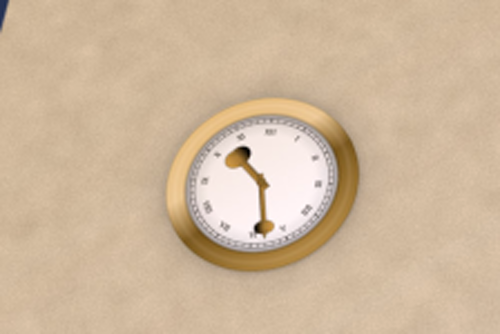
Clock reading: 10.28
